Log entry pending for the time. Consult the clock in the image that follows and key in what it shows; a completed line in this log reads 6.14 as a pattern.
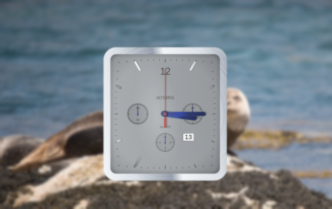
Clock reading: 3.15
